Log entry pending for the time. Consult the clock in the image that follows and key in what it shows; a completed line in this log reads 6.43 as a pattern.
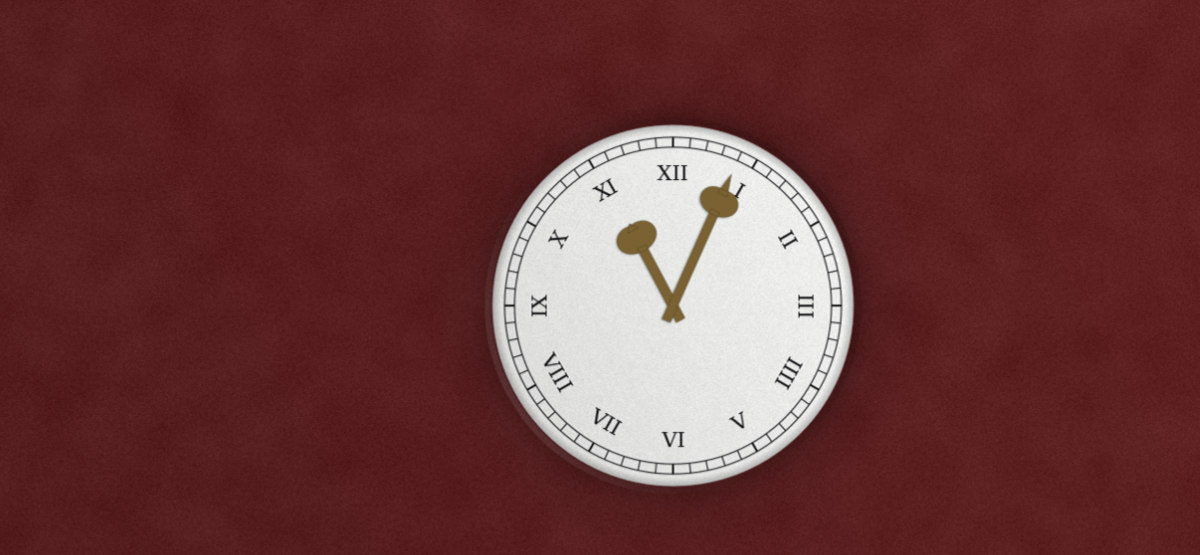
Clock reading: 11.04
